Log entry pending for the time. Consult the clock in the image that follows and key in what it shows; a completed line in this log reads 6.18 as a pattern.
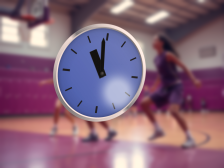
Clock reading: 10.59
